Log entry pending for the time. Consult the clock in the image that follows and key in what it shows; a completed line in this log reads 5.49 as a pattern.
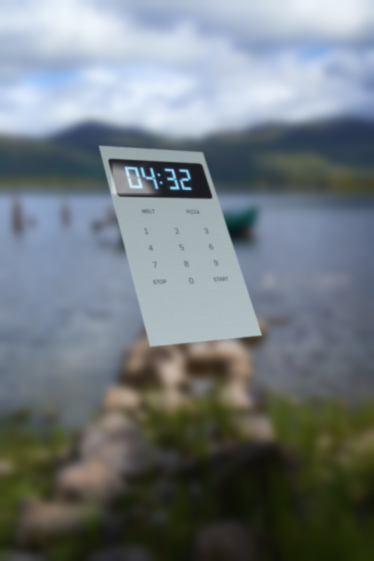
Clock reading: 4.32
